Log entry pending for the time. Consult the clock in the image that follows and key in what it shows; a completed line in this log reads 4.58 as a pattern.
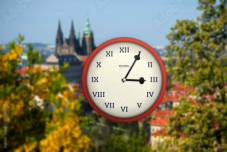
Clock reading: 3.05
